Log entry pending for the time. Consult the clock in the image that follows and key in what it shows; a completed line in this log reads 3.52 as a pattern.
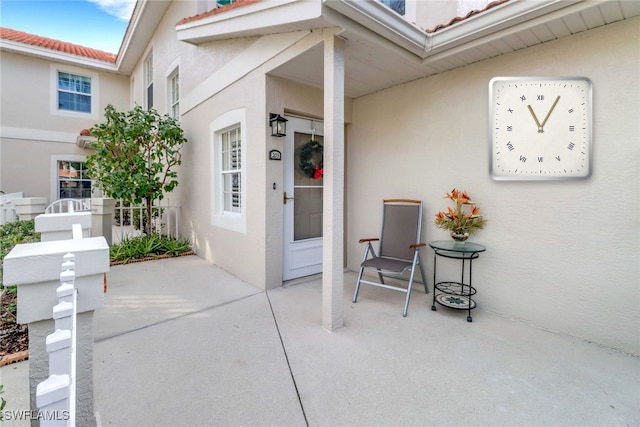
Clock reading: 11.05
